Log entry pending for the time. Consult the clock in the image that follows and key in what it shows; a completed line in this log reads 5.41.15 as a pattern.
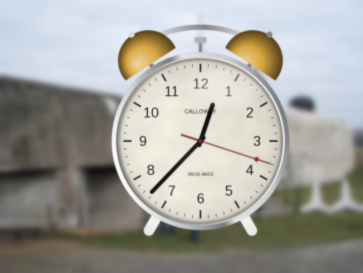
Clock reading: 12.37.18
